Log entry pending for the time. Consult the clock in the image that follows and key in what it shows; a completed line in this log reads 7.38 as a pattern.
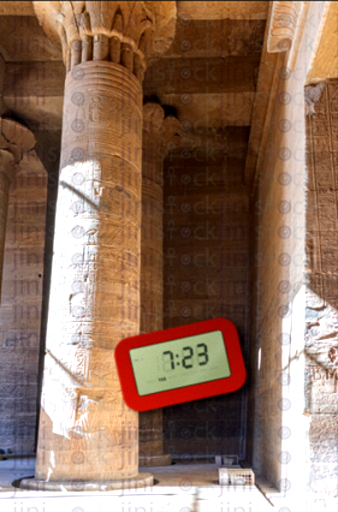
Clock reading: 7.23
